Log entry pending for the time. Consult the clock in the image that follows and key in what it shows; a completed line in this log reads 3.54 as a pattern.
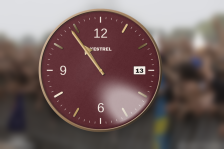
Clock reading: 10.54
